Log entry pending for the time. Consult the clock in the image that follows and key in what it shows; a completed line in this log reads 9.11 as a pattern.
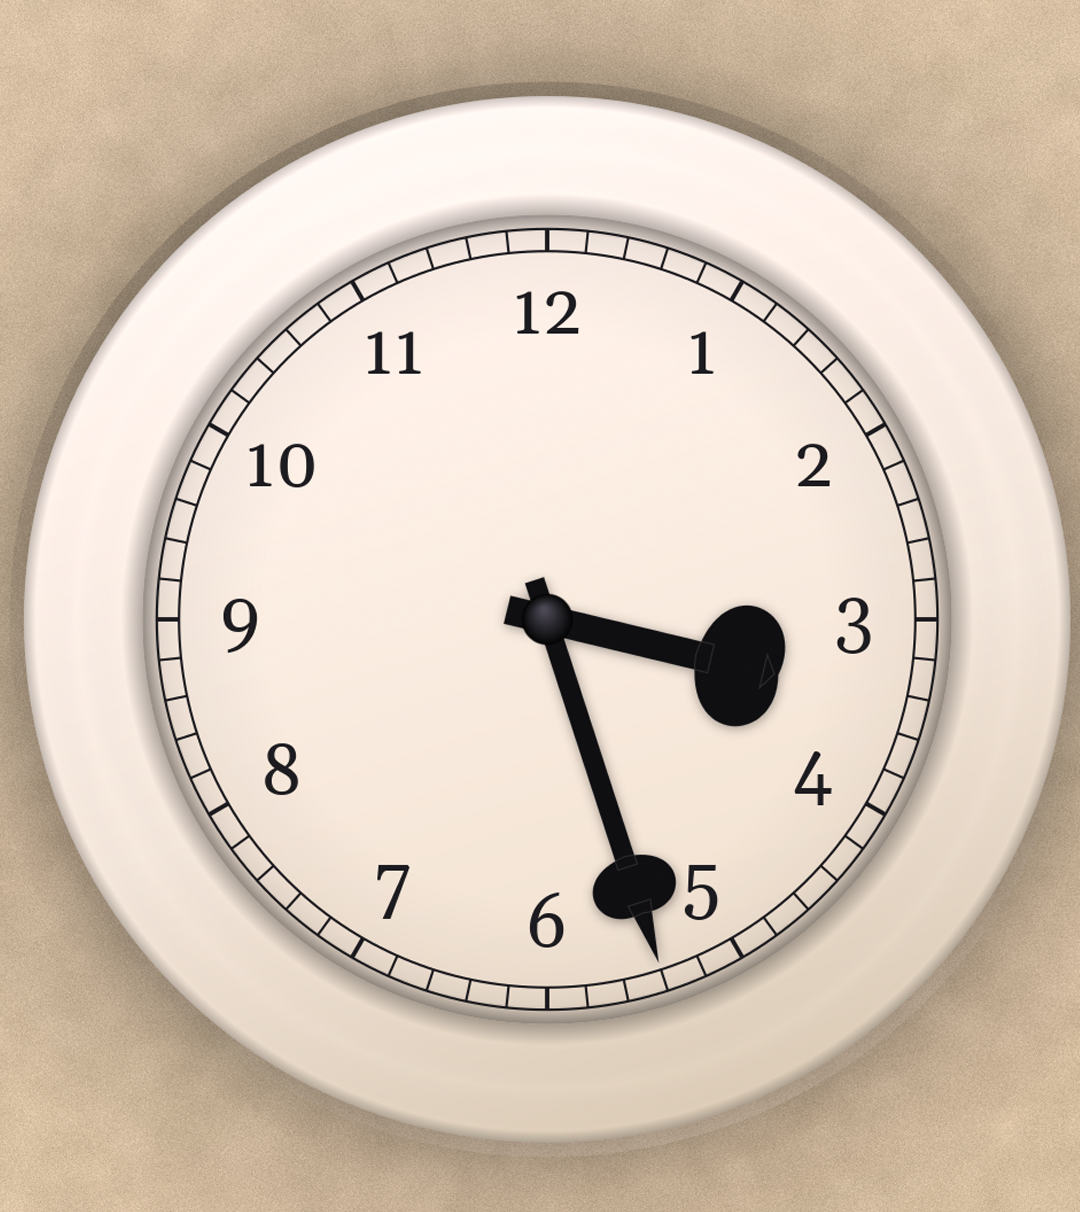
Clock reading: 3.27
